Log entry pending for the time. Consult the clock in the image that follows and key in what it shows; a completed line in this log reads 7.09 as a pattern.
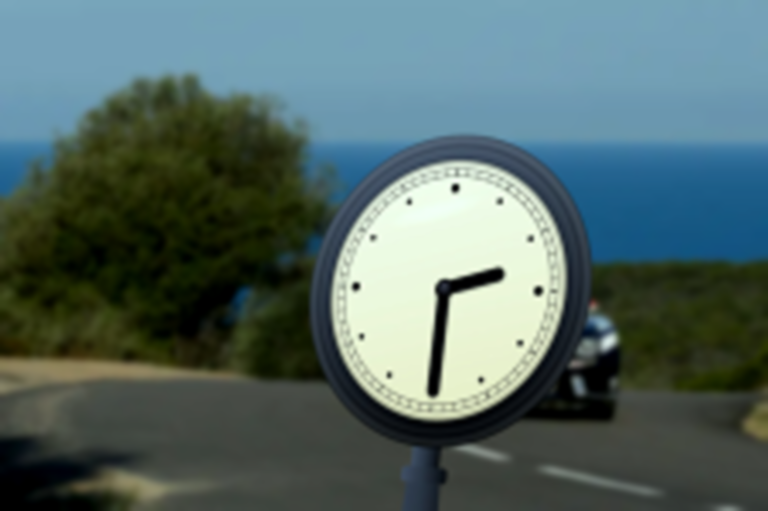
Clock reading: 2.30
